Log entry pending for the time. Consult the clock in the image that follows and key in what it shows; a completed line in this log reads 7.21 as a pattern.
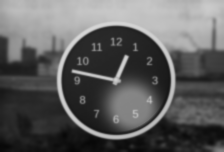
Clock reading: 12.47
